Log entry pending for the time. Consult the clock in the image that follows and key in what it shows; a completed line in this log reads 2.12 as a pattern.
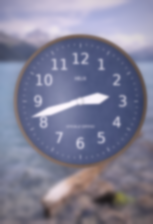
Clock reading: 2.42
